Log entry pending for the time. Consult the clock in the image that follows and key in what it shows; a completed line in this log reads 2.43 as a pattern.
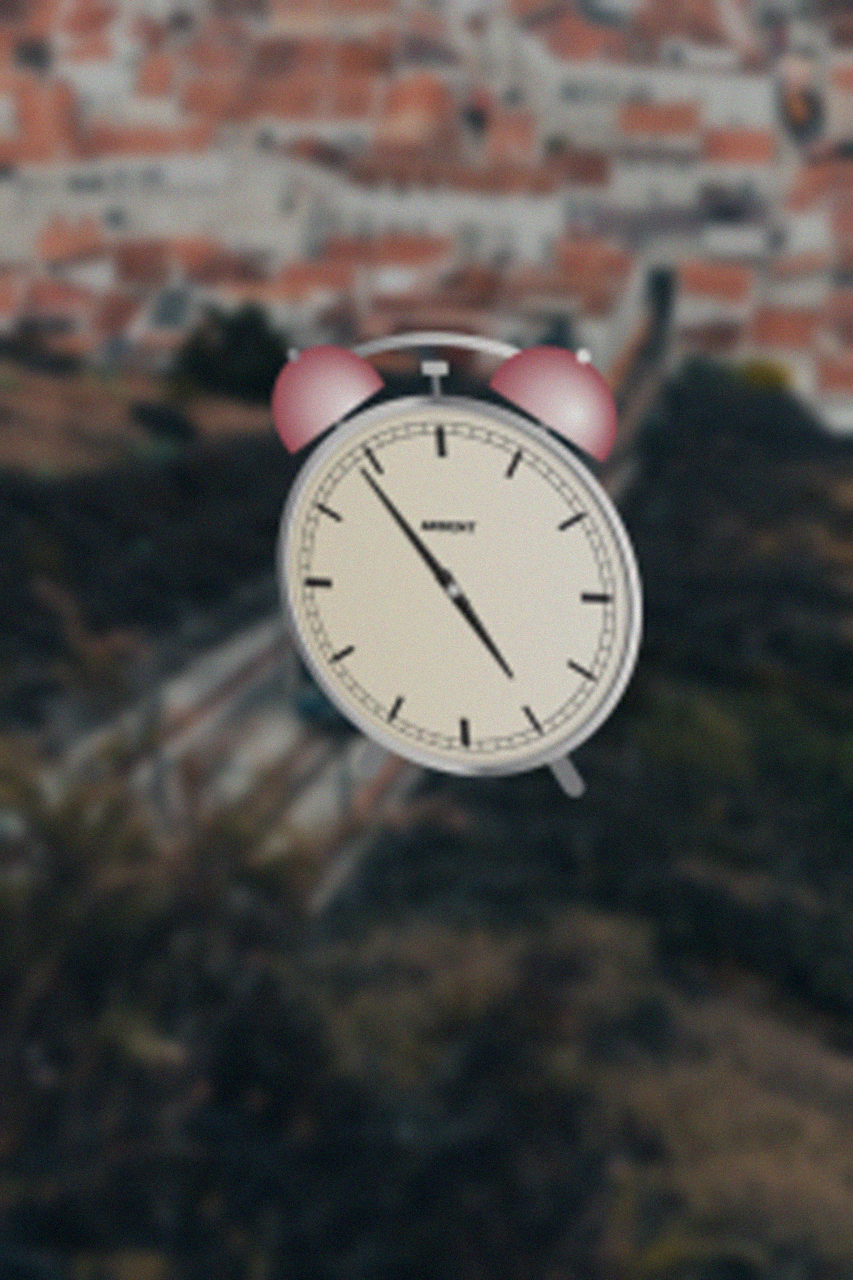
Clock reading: 4.54
